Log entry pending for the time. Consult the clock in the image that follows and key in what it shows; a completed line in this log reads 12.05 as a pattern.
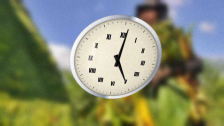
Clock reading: 5.01
